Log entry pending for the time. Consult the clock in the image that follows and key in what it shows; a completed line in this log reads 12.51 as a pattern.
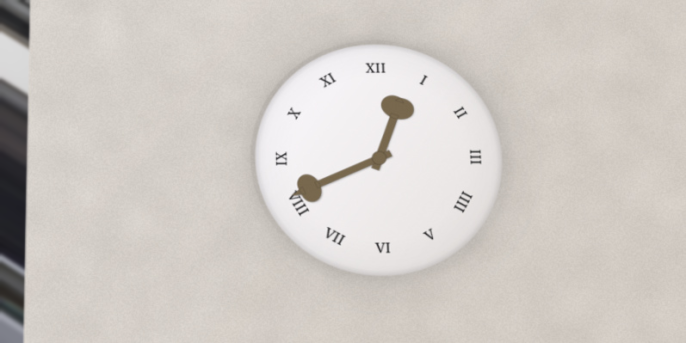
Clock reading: 12.41
